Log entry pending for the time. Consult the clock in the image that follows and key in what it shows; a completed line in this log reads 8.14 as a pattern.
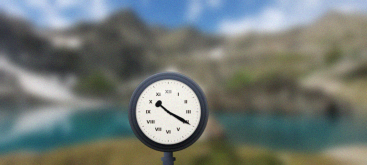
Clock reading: 10.20
